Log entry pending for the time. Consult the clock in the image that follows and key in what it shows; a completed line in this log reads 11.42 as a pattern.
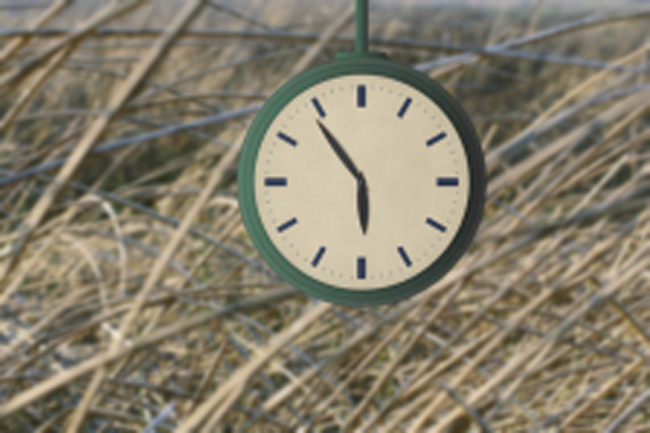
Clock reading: 5.54
